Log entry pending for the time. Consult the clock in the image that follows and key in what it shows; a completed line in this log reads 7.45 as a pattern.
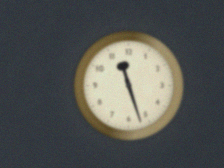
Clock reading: 11.27
